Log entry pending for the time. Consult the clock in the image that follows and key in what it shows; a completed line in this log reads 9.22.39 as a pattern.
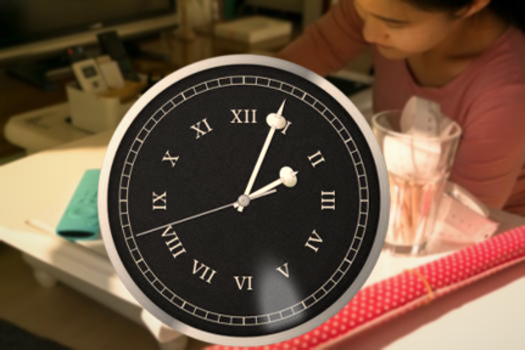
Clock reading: 2.03.42
